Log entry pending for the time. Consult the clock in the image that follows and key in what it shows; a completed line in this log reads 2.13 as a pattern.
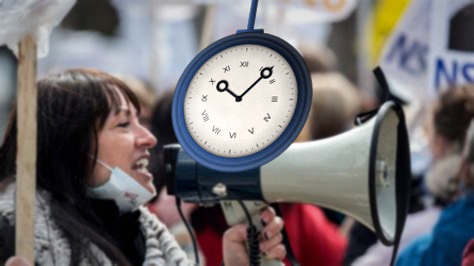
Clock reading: 10.07
